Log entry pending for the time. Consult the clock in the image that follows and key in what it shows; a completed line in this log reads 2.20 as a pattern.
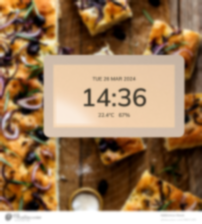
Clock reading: 14.36
